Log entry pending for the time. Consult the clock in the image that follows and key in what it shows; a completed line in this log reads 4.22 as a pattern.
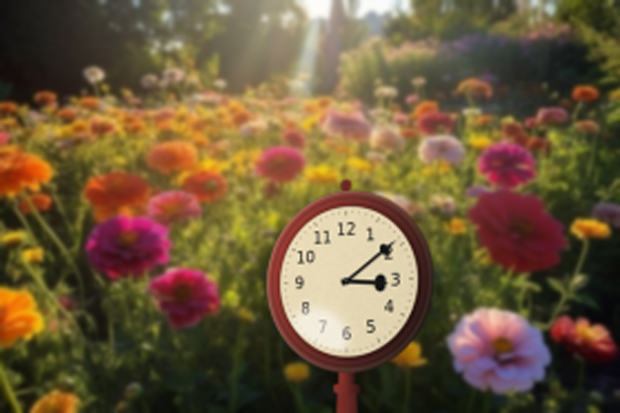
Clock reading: 3.09
